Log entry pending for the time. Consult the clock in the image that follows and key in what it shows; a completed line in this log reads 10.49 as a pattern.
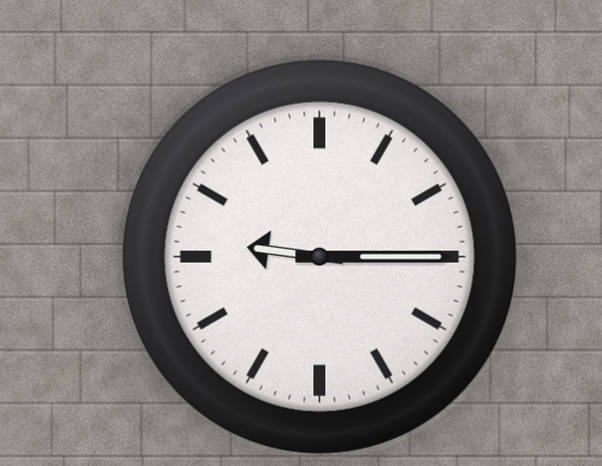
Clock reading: 9.15
